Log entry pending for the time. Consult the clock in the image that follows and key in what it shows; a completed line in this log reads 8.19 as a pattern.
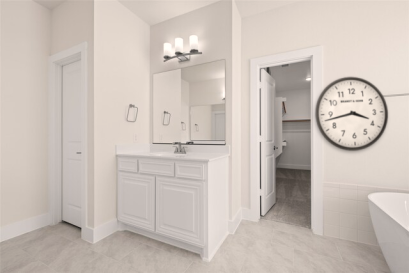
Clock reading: 3.43
